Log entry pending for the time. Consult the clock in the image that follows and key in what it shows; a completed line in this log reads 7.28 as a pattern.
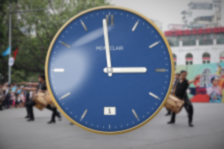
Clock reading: 2.59
